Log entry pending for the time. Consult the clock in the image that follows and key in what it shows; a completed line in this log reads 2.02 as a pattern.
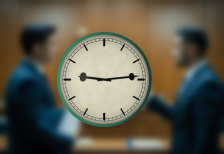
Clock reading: 9.14
